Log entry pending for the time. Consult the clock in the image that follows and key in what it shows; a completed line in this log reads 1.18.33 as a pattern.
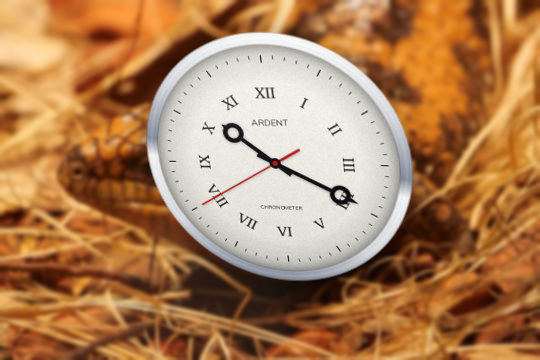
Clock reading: 10.19.40
